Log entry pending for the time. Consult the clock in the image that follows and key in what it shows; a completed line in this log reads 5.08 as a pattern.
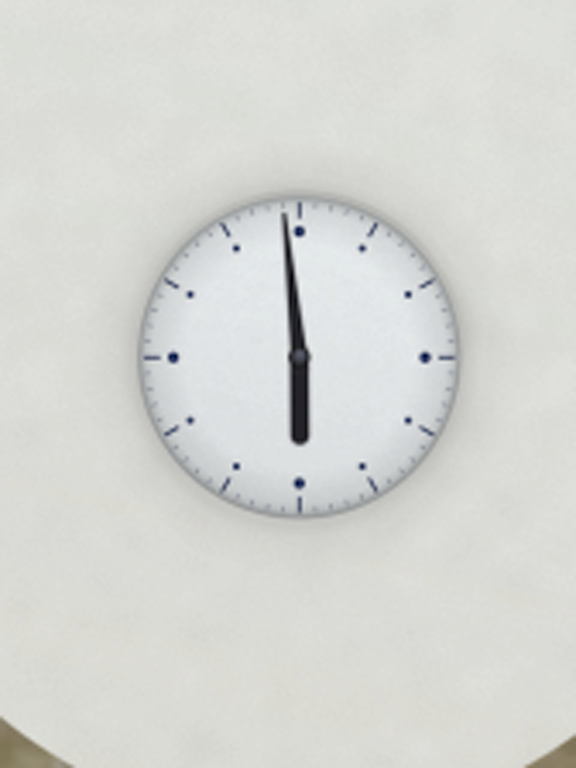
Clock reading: 5.59
